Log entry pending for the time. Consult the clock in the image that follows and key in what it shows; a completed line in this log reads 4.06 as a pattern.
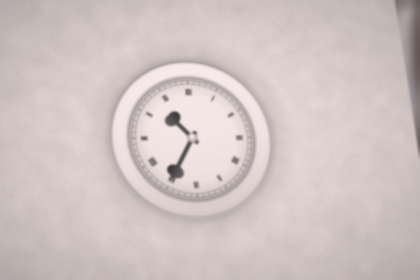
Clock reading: 10.35
